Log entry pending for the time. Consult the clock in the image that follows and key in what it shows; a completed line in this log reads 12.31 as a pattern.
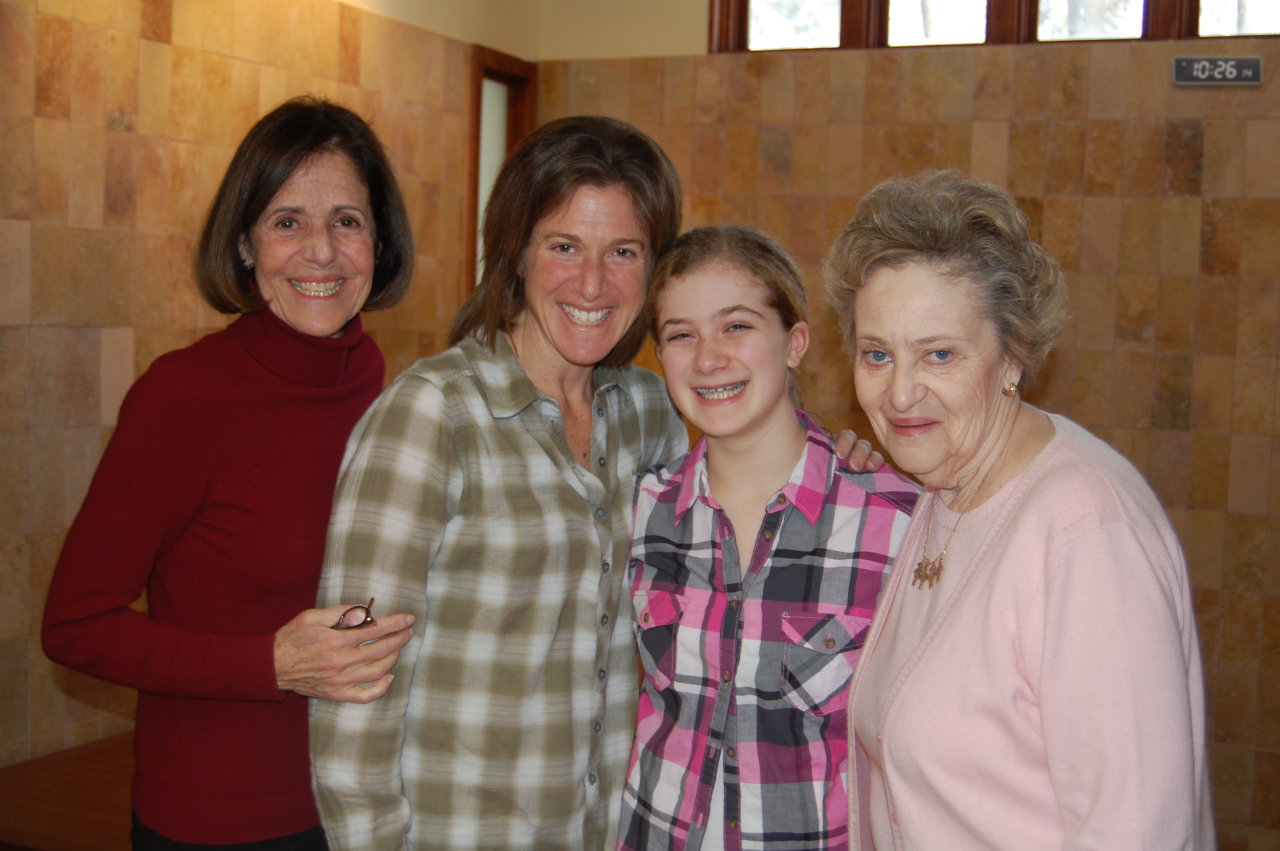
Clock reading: 10.26
